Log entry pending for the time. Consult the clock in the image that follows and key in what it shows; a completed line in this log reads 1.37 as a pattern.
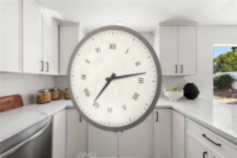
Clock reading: 7.13
